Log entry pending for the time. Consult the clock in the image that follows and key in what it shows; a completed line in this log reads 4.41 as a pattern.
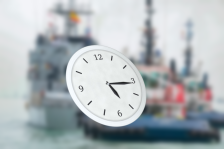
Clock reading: 5.16
